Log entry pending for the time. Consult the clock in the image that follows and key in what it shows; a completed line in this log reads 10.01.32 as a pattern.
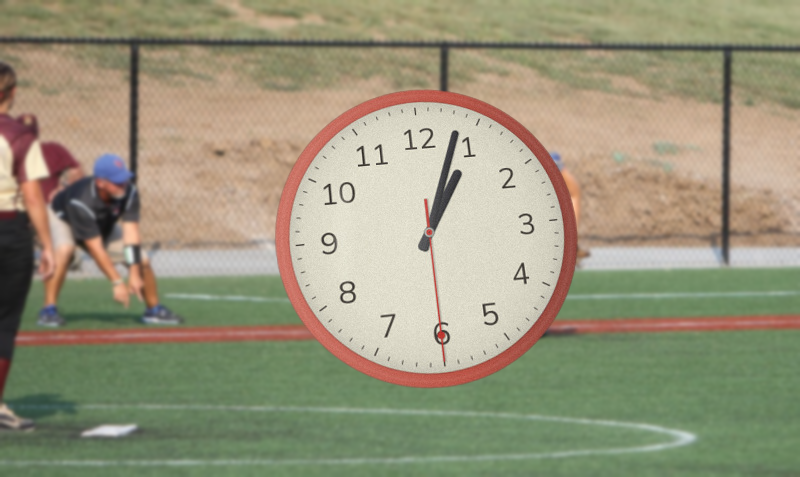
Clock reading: 1.03.30
